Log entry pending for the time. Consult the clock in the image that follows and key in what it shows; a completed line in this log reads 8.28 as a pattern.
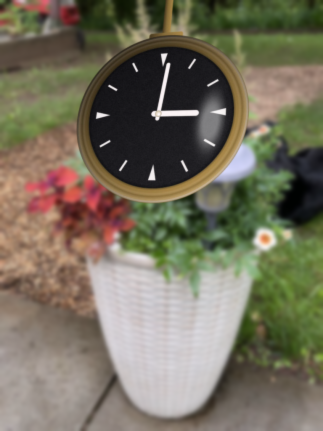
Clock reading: 3.01
